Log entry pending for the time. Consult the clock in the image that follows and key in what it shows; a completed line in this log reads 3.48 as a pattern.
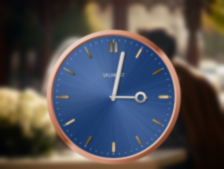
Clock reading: 3.02
